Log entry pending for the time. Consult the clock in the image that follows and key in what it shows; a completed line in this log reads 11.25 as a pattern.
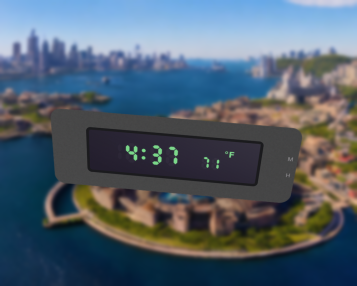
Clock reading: 4.37
